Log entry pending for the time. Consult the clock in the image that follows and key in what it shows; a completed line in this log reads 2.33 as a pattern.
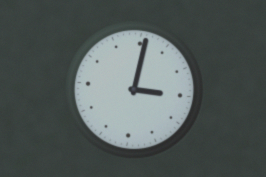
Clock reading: 3.01
